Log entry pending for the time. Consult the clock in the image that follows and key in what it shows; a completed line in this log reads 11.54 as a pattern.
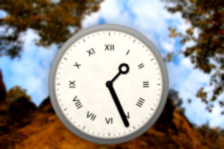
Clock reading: 1.26
